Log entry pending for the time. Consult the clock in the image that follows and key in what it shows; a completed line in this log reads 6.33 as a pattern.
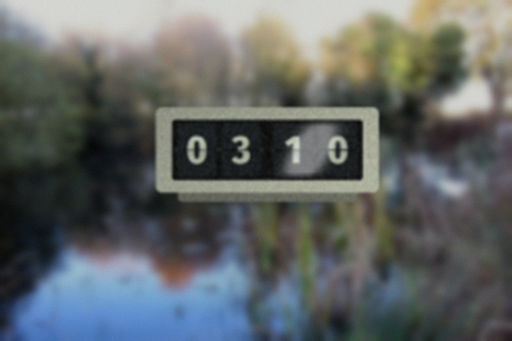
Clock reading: 3.10
